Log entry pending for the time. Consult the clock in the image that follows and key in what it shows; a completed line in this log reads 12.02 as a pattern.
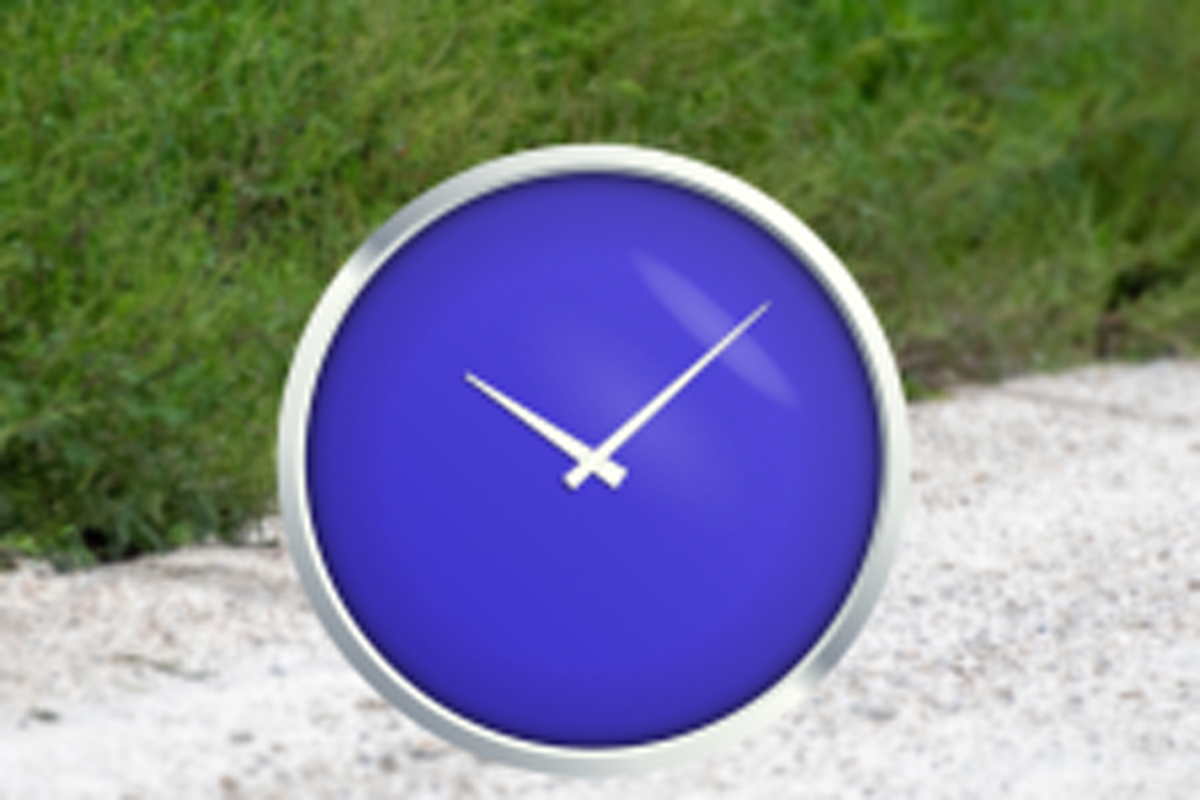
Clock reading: 10.08
